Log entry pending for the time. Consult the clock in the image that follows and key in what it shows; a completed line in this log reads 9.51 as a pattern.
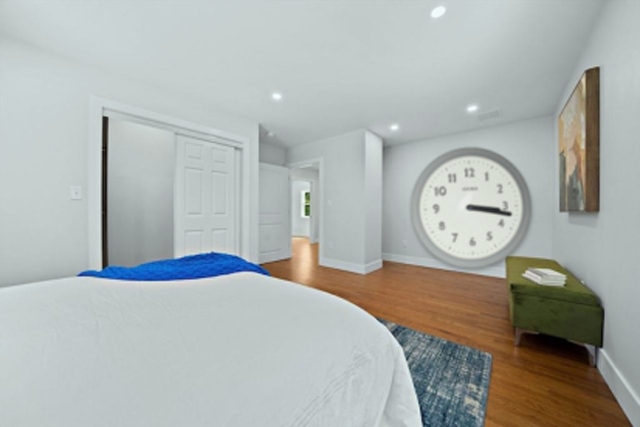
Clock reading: 3.17
